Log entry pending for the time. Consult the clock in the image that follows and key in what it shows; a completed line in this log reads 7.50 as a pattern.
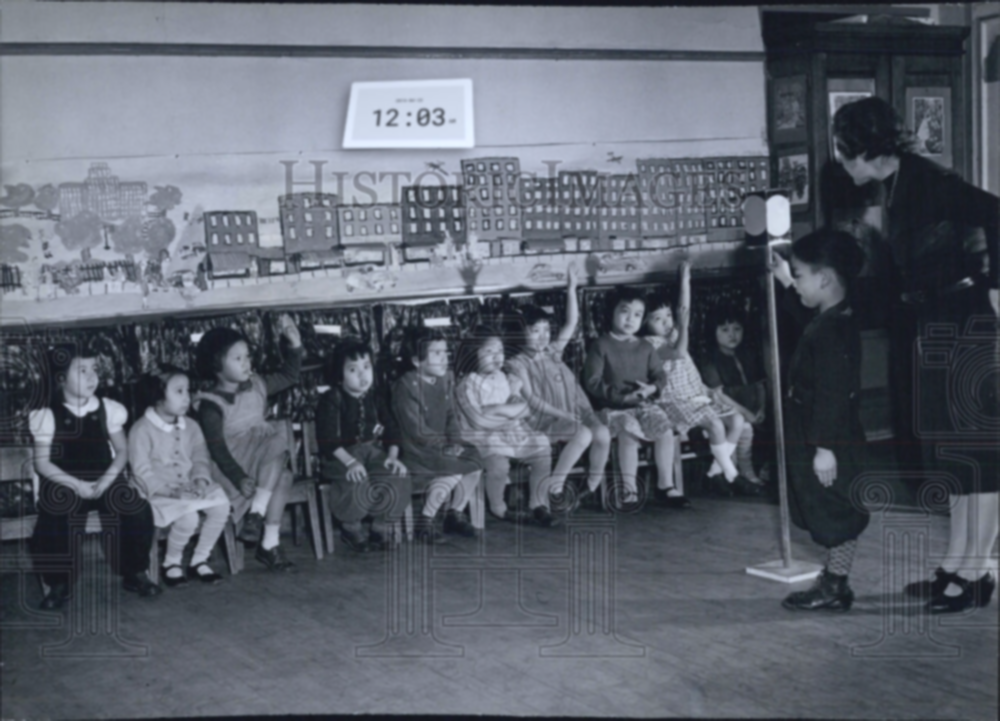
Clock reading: 12.03
